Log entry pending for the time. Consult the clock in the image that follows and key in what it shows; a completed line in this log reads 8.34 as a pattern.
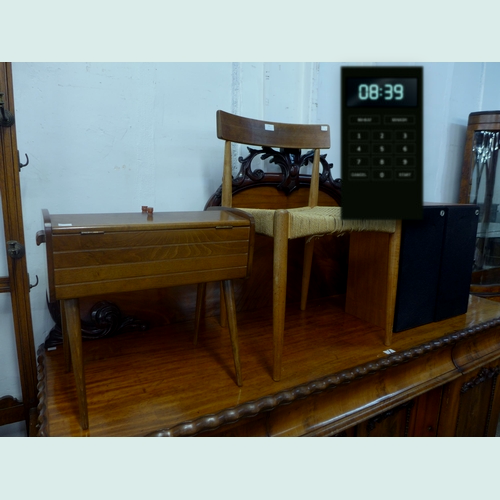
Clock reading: 8.39
